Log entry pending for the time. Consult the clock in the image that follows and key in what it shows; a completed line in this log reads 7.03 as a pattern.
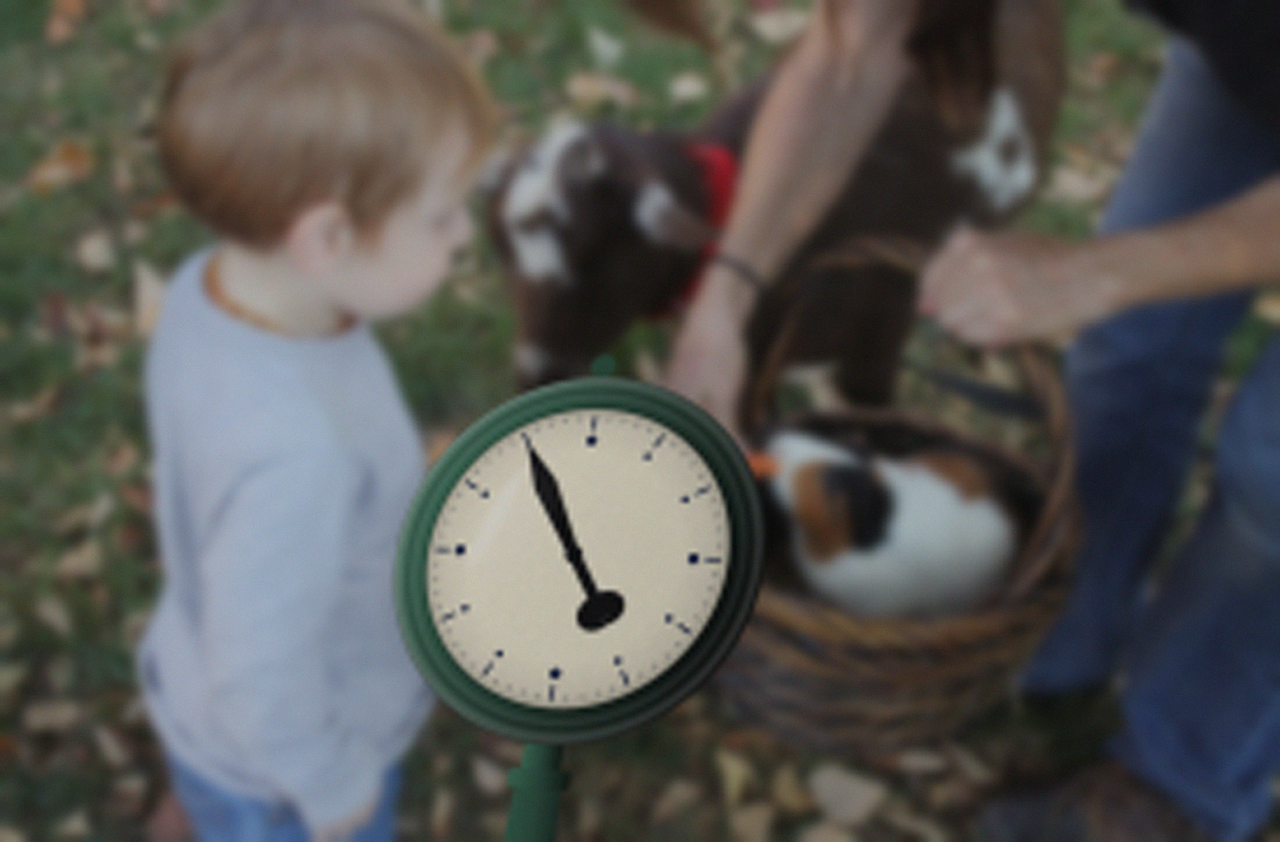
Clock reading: 4.55
